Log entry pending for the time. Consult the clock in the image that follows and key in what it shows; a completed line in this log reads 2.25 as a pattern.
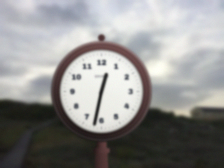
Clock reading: 12.32
